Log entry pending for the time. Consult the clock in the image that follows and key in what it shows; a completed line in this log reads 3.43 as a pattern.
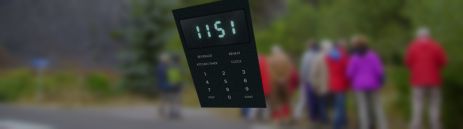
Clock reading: 11.51
